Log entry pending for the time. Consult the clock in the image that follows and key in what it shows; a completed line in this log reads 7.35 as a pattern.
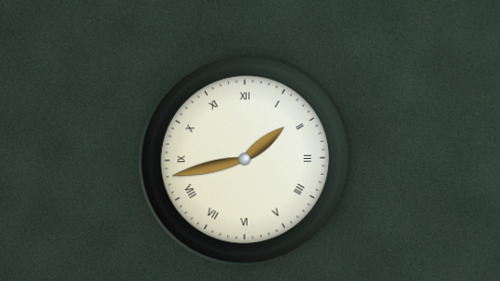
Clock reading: 1.43
